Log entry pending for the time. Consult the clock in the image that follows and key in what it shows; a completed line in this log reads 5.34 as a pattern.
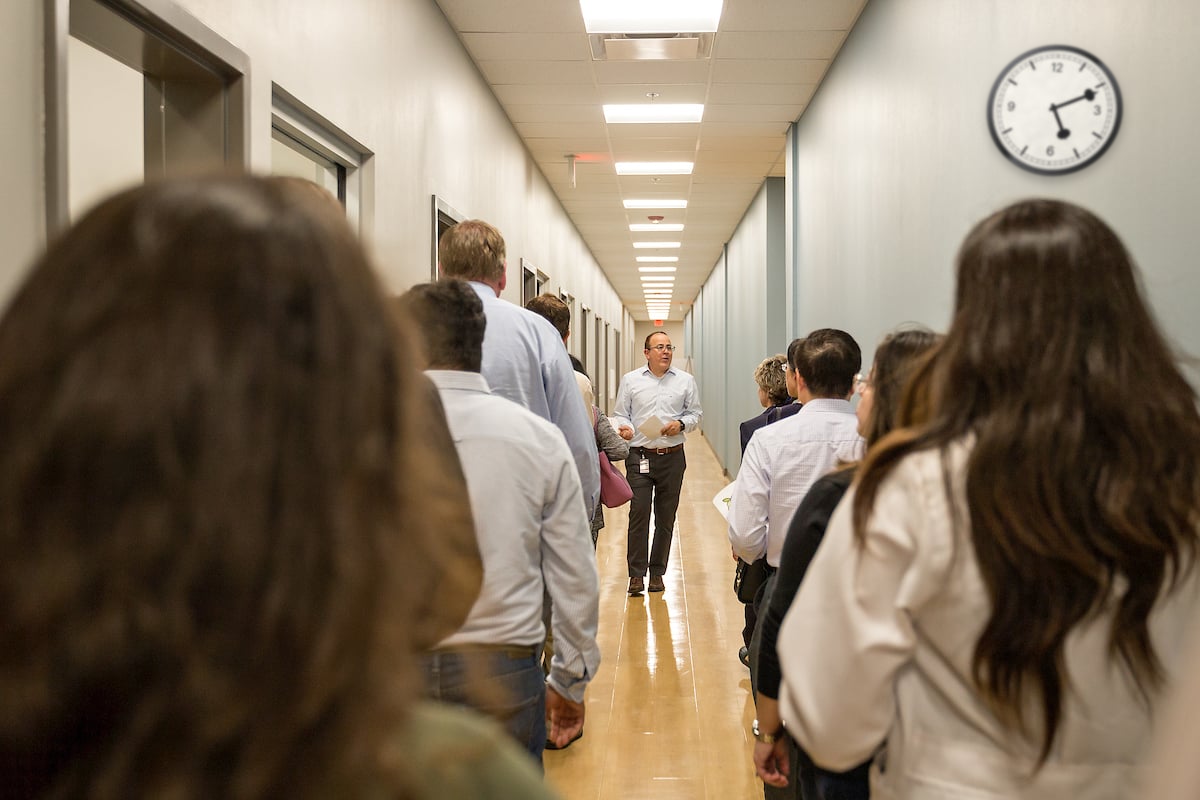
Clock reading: 5.11
